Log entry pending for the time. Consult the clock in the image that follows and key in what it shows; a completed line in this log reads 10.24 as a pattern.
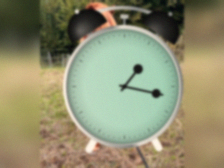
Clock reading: 1.17
